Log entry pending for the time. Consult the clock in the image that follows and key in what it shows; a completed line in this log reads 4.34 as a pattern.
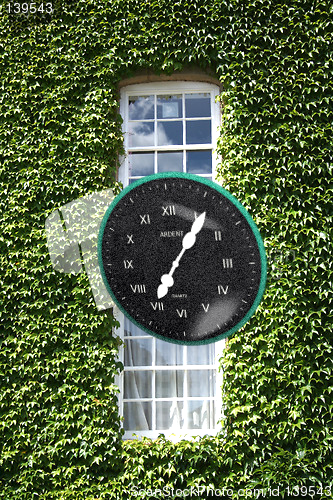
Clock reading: 7.06
